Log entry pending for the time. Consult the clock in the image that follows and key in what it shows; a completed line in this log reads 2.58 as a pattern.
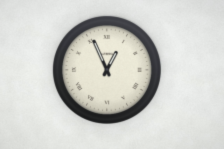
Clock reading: 12.56
